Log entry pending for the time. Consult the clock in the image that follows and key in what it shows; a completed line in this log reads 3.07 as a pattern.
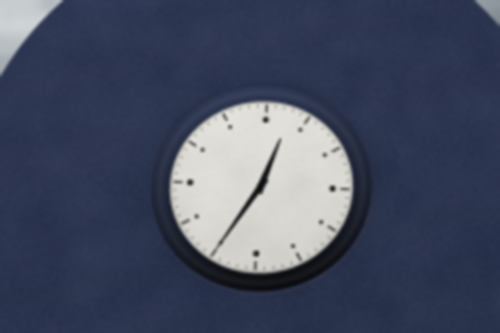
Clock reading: 12.35
